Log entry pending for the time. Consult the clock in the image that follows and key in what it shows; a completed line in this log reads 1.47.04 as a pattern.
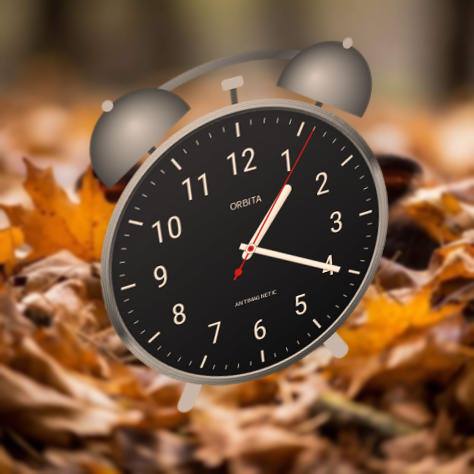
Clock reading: 1.20.06
